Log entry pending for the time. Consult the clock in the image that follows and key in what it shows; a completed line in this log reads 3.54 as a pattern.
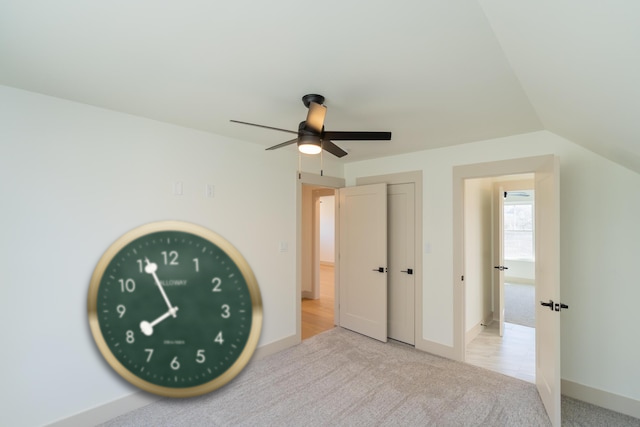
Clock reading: 7.56
